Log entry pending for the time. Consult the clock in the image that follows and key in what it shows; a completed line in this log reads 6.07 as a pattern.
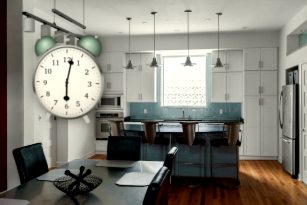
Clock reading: 6.02
